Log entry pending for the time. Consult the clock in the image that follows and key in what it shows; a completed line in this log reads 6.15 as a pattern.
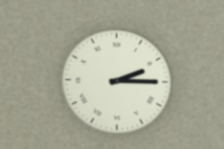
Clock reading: 2.15
